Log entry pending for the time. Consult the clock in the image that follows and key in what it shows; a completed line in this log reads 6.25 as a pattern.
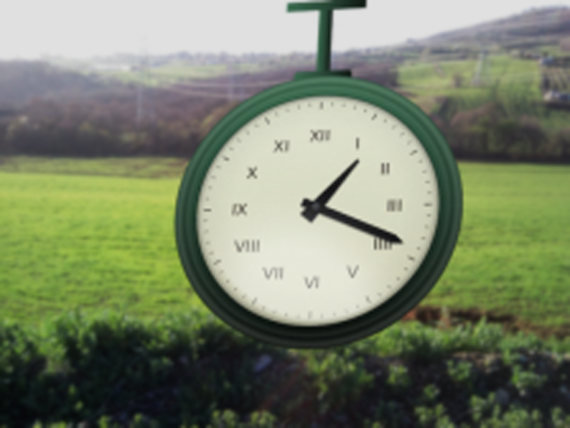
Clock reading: 1.19
